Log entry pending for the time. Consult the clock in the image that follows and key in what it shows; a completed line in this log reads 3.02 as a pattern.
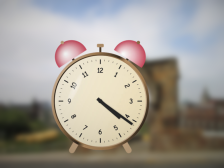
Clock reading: 4.21
